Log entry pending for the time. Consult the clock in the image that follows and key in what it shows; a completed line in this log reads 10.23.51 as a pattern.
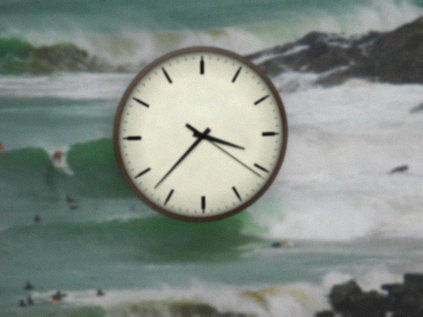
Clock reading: 3.37.21
